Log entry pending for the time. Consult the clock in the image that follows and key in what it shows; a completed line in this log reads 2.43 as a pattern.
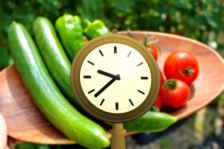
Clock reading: 9.38
